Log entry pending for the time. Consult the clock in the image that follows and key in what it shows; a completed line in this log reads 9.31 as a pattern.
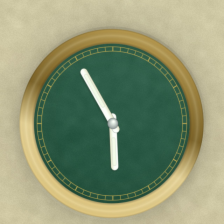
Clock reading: 5.55
